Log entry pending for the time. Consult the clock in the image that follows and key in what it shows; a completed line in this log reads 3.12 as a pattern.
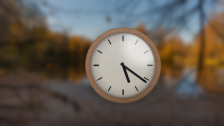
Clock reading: 5.21
